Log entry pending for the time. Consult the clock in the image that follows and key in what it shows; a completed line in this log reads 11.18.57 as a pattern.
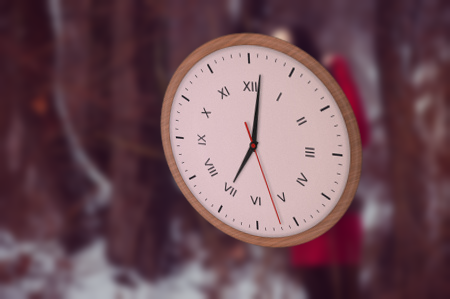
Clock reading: 7.01.27
